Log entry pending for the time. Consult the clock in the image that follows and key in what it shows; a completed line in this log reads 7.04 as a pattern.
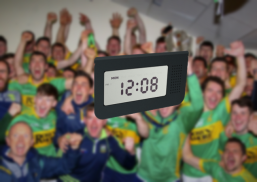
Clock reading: 12.08
